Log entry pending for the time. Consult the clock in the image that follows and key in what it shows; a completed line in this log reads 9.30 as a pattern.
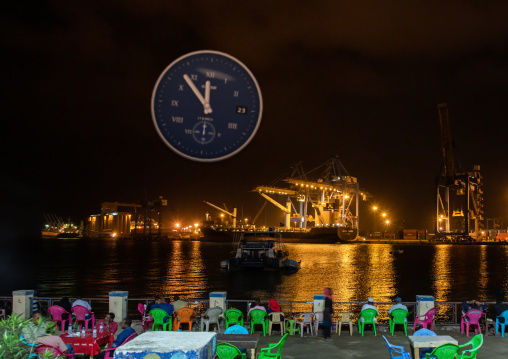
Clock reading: 11.53
